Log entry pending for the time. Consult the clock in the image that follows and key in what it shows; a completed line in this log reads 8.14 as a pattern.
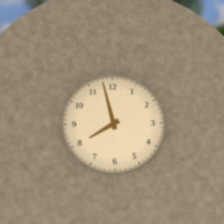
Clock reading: 7.58
